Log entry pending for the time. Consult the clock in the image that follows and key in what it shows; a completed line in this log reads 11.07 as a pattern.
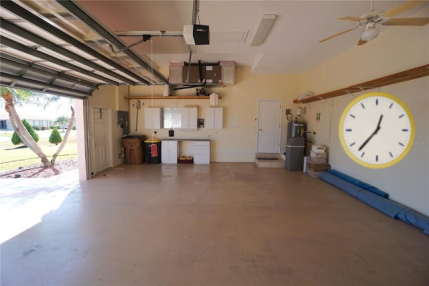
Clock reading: 12.37
